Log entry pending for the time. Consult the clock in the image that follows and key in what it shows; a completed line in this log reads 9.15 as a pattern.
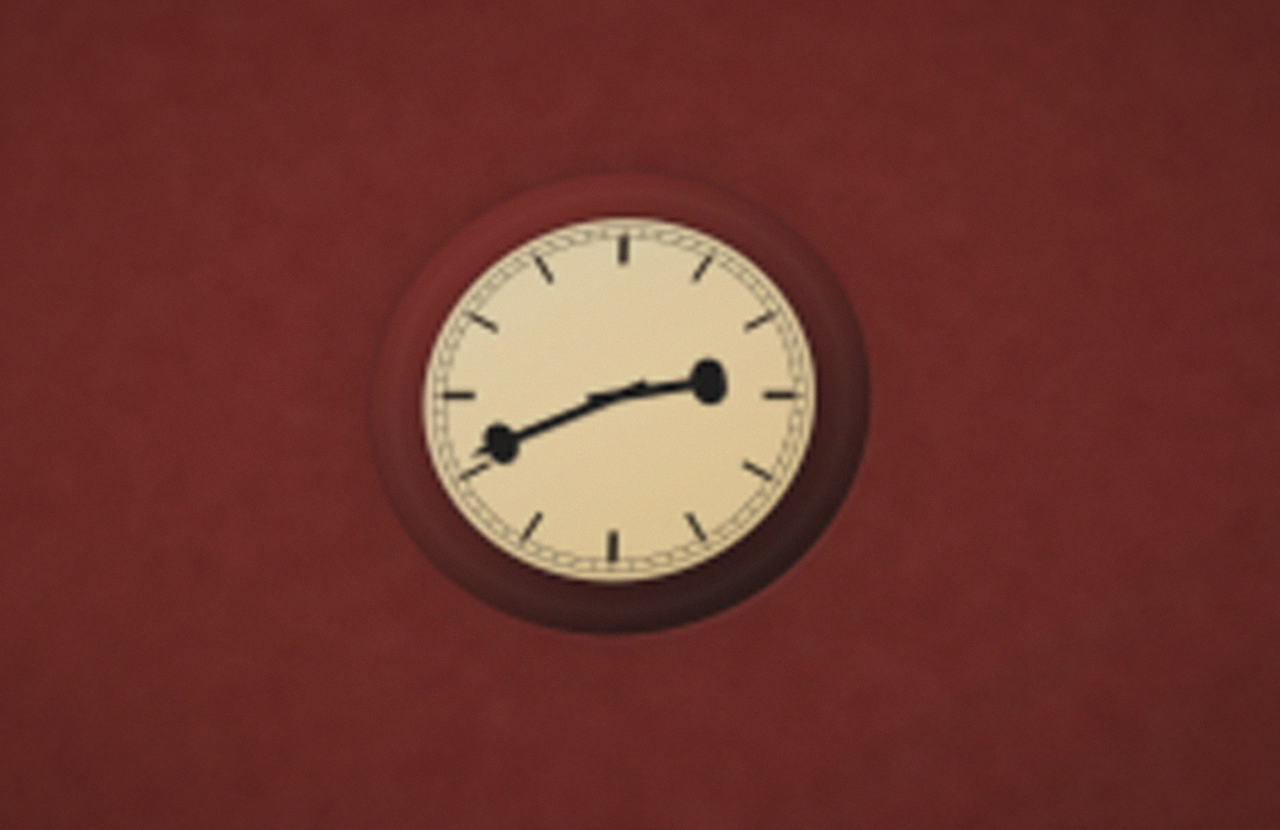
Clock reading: 2.41
